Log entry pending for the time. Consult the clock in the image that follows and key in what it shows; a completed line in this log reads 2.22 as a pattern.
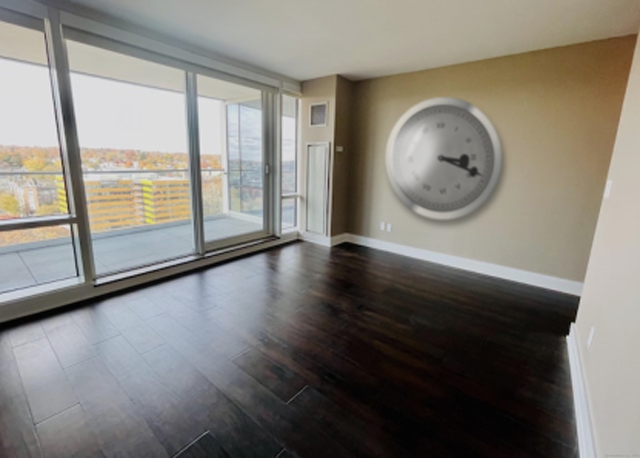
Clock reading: 3.19
